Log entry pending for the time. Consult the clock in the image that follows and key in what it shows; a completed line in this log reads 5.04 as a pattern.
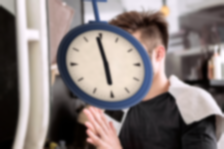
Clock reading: 5.59
